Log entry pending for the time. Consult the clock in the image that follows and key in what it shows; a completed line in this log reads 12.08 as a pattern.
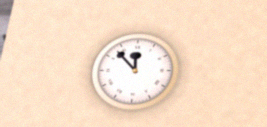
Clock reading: 11.53
